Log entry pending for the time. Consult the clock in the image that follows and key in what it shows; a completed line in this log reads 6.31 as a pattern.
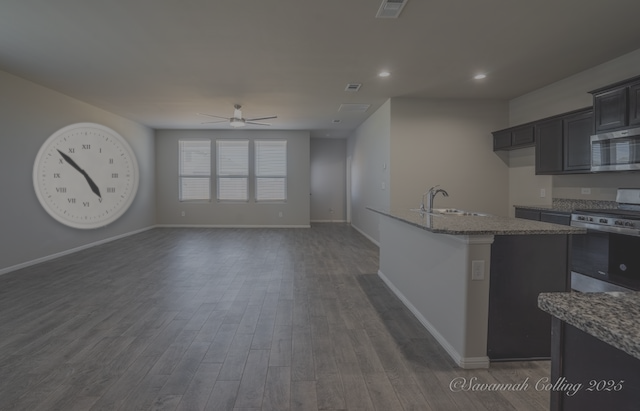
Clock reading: 4.52
